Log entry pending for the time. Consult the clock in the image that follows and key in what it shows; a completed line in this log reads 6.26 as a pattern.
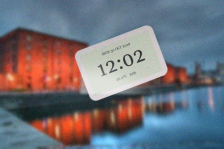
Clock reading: 12.02
